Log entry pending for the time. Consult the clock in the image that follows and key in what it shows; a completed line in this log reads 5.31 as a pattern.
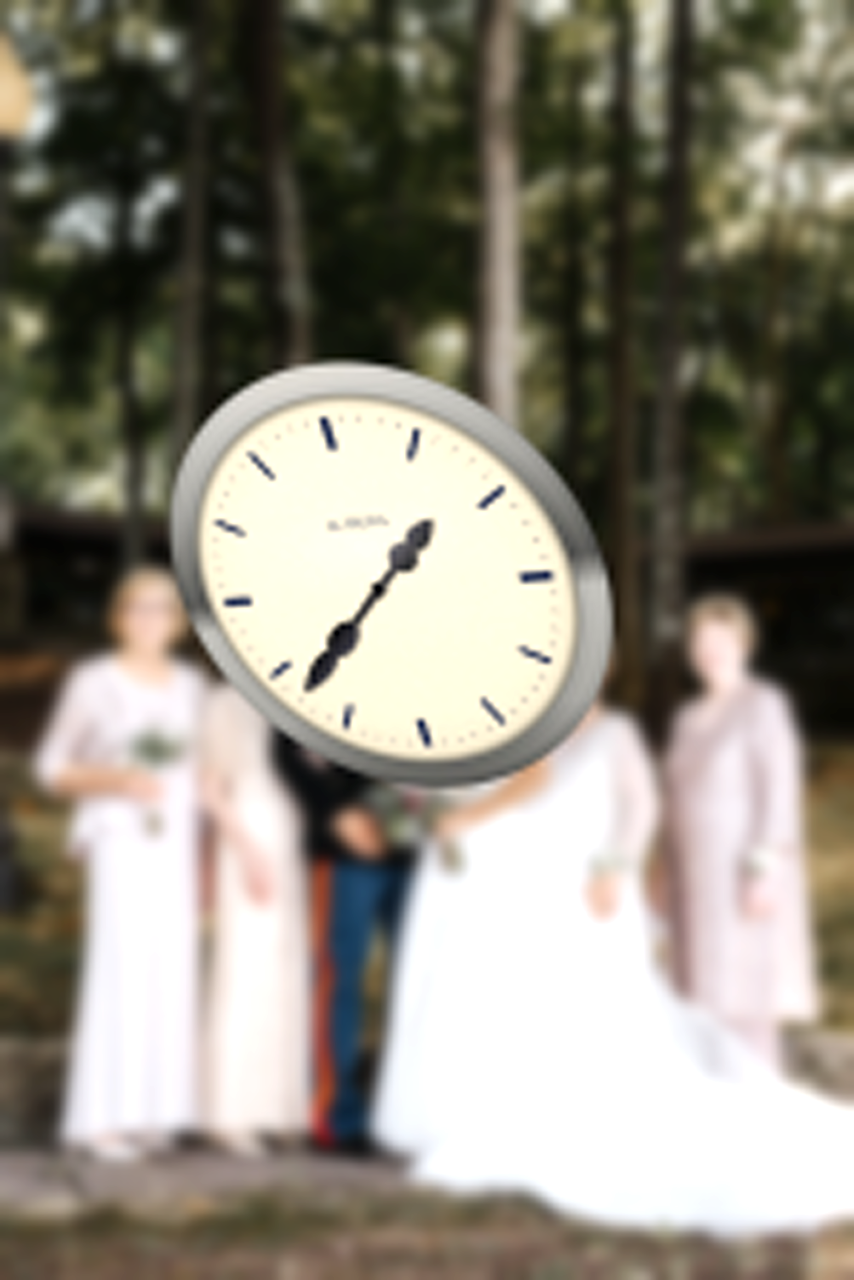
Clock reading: 1.38
